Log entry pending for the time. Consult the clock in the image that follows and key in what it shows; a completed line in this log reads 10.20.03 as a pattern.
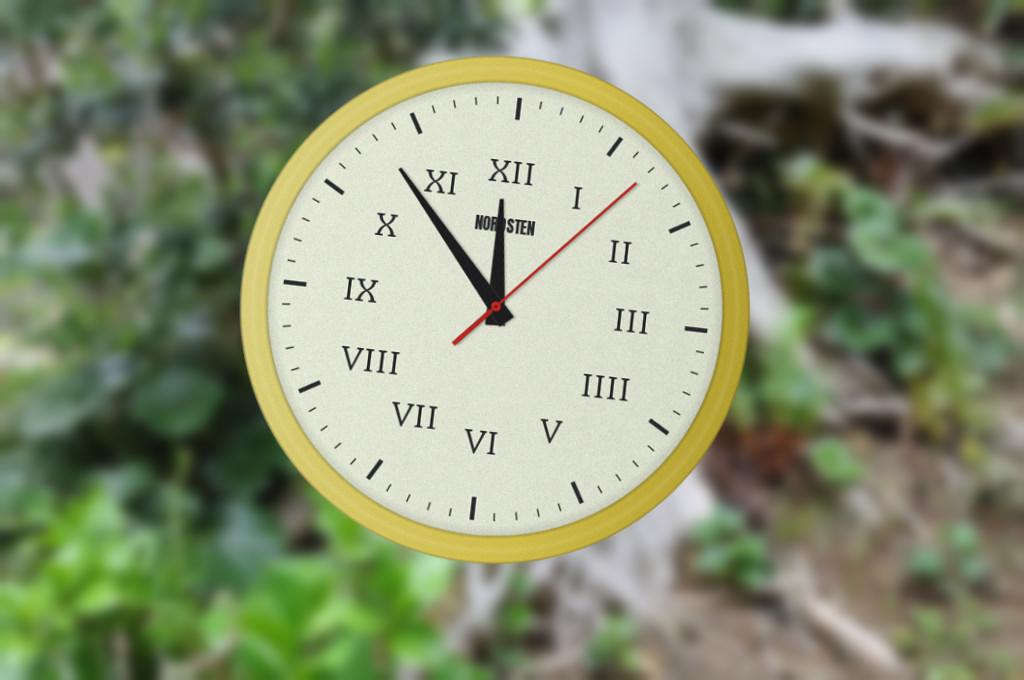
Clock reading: 11.53.07
